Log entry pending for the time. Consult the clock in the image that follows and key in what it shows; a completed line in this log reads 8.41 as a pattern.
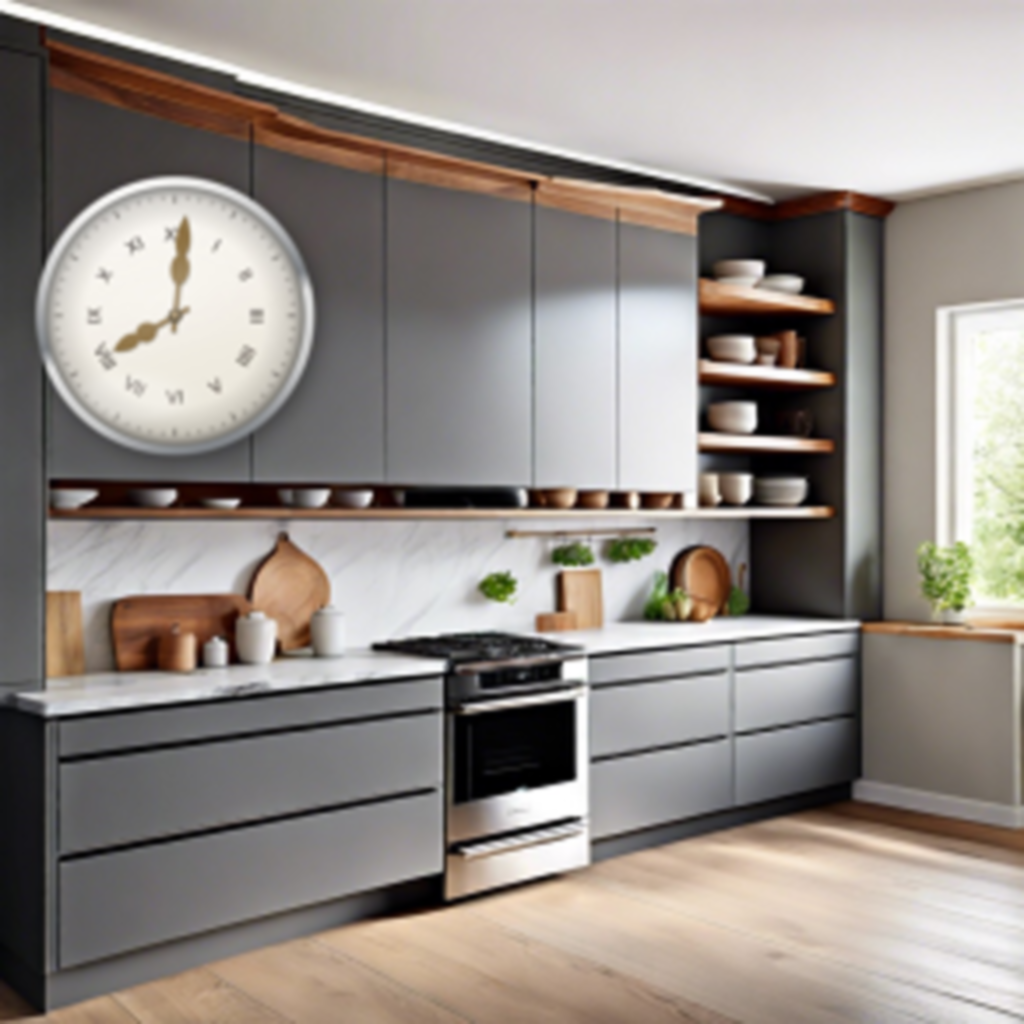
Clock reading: 8.01
